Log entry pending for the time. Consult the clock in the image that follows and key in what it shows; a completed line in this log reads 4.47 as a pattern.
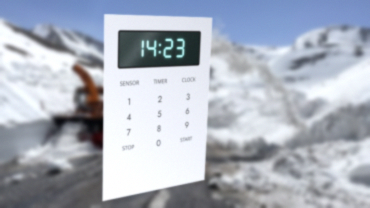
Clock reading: 14.23
